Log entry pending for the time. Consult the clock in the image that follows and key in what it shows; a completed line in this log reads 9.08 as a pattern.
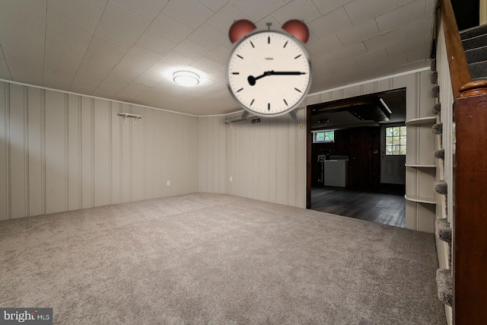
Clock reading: 8.15
